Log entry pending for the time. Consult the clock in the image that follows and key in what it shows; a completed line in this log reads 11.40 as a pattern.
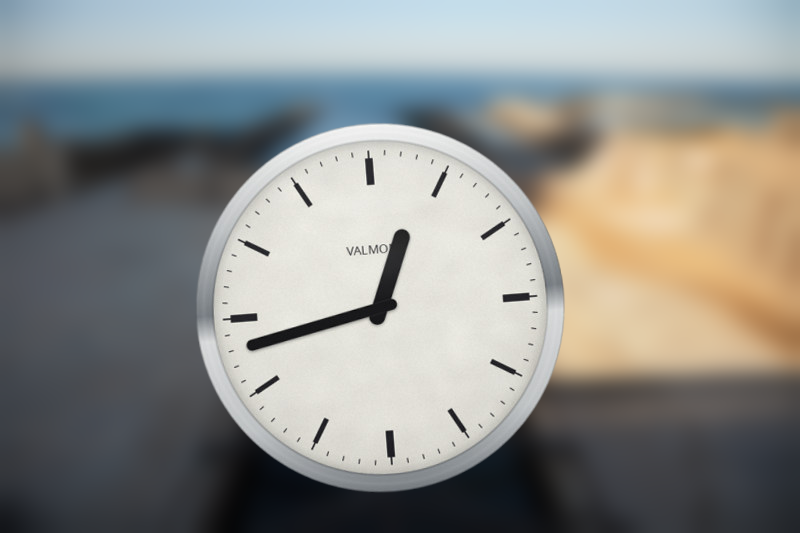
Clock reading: 12.43
